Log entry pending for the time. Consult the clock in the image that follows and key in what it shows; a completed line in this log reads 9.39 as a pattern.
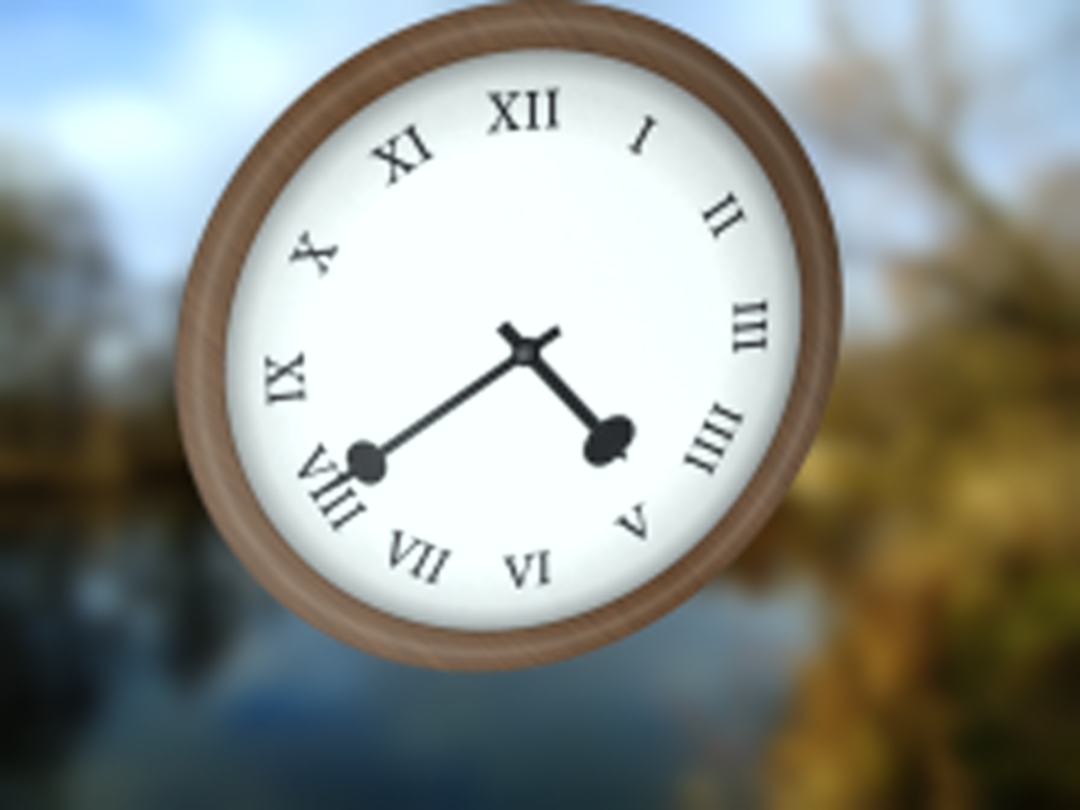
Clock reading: 4.40
